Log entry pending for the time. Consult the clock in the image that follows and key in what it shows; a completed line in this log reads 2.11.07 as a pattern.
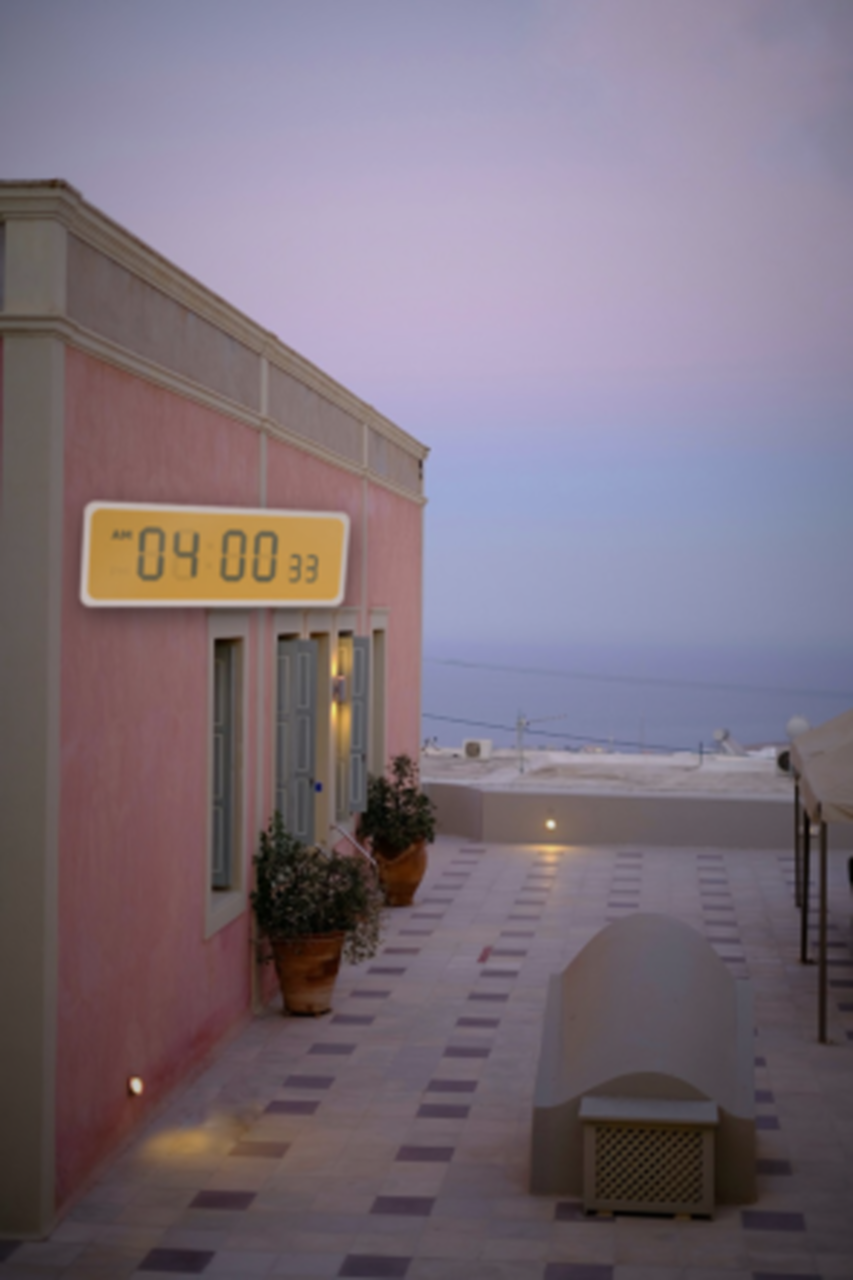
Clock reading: 4.00.33
